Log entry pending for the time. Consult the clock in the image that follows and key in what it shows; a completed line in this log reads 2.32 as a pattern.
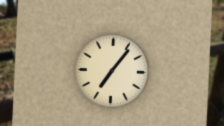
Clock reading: 7.06
